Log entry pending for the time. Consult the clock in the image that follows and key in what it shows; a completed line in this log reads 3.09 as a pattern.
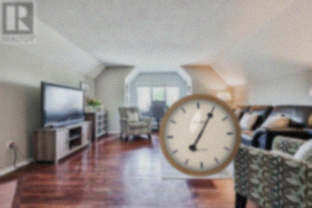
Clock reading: 7.05
